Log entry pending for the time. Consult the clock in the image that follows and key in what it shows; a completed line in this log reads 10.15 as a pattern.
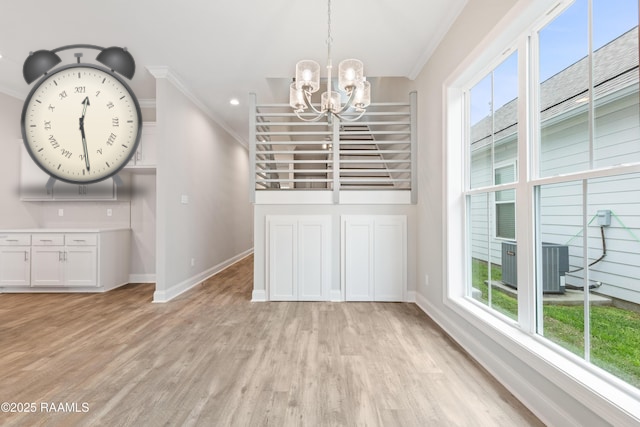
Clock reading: 12.29
